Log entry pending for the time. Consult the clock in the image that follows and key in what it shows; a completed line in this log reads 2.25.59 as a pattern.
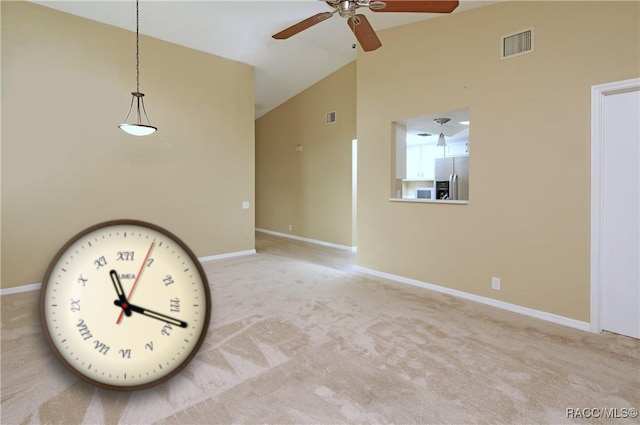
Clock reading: 11.18.04
